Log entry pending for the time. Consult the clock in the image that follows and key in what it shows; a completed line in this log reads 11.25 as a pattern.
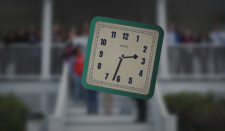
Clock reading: 2.32
